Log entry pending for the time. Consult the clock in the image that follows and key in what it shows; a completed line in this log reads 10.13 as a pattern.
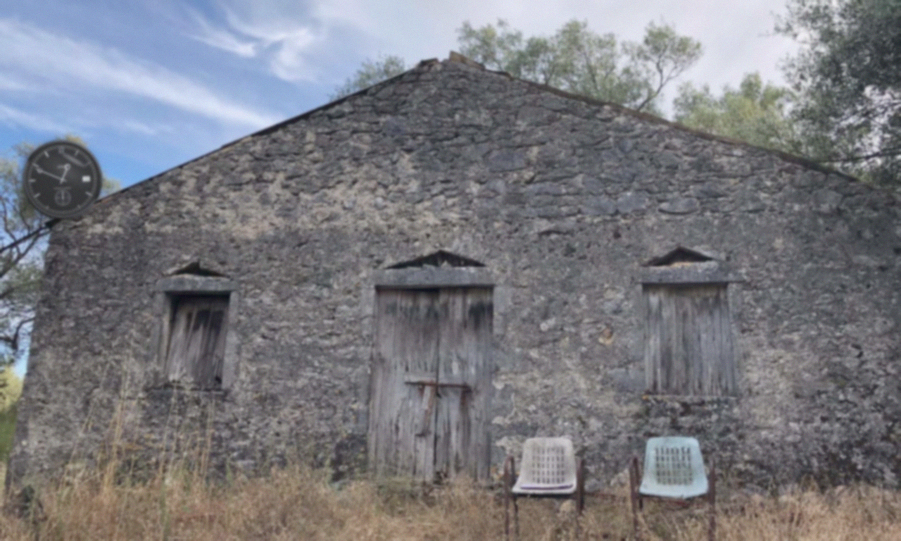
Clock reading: 12.49
